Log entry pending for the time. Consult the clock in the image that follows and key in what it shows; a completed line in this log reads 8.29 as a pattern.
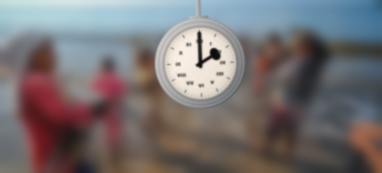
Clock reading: 2.00
